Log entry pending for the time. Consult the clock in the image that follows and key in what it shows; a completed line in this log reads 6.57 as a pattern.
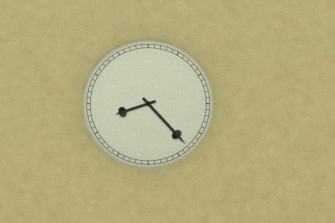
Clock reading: 8.23
